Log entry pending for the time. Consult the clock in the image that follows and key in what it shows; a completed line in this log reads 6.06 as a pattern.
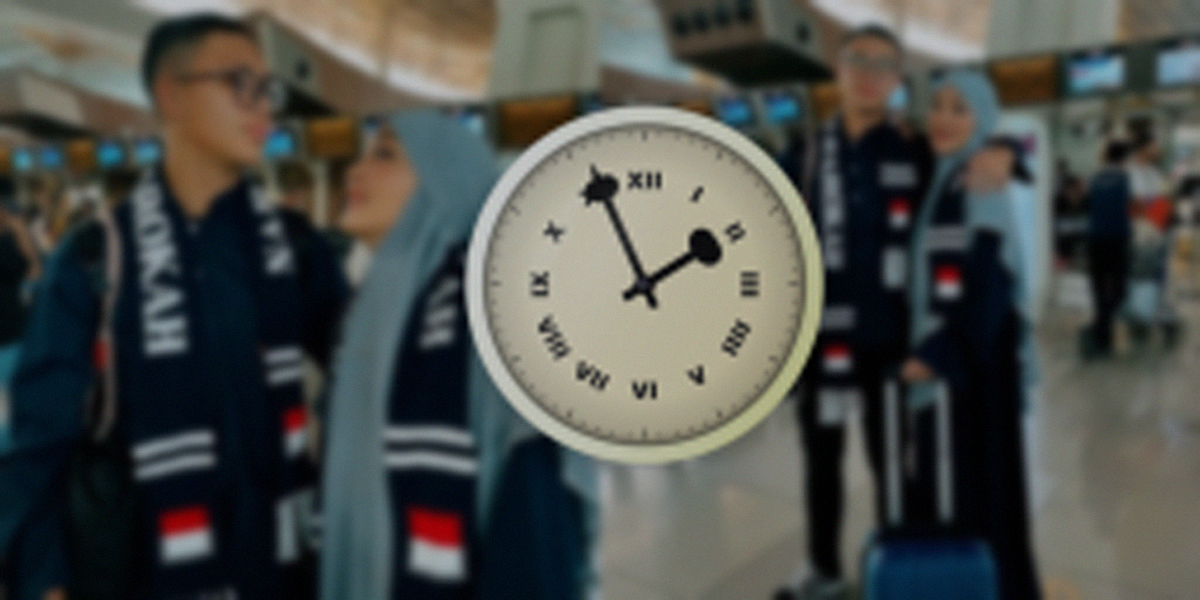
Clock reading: 1.56
